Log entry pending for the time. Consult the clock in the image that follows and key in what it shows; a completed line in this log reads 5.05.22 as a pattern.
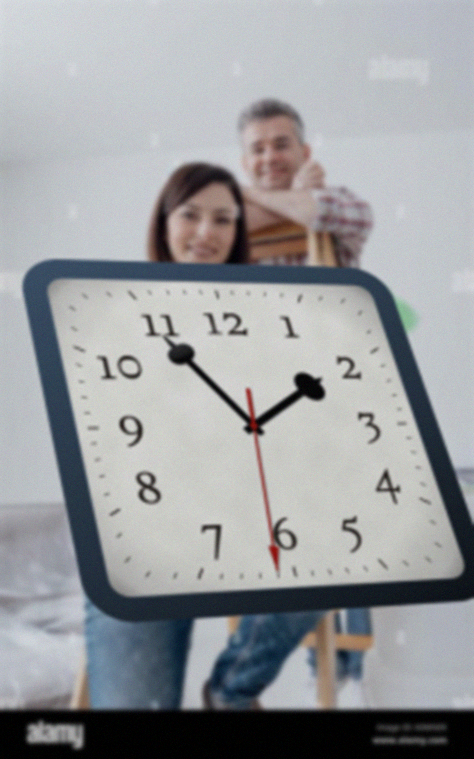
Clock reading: 1.54.31
